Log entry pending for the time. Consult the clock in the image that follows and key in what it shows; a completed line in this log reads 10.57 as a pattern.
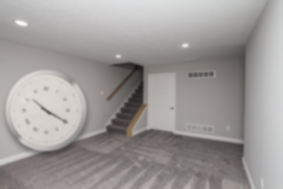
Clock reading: 10.20
